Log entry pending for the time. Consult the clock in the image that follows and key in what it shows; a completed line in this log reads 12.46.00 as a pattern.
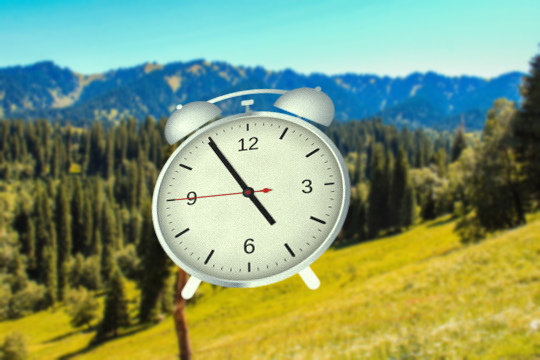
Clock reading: 4.54.45
